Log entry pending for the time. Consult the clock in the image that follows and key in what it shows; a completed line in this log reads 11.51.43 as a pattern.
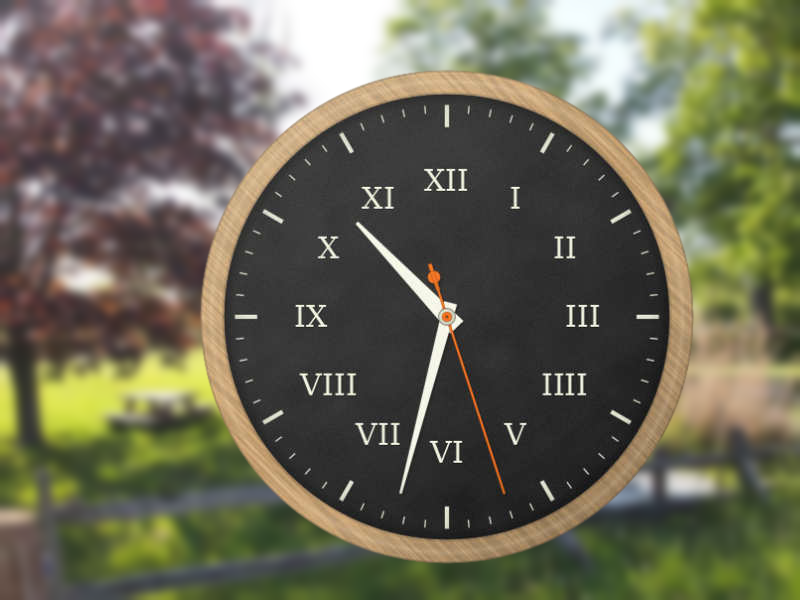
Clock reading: 10.32.27
